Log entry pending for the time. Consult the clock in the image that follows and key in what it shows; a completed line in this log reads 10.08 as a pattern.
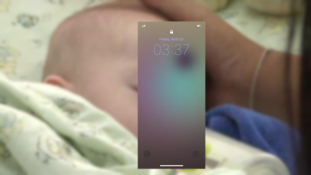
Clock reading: 3.37
